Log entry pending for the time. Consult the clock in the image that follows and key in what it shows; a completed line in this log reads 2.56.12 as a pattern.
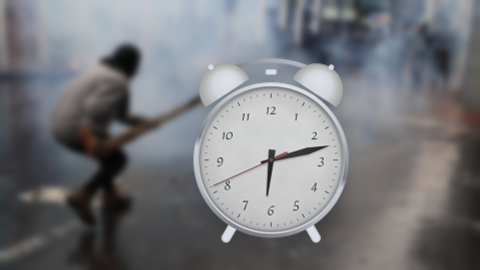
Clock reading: 6.12.41
